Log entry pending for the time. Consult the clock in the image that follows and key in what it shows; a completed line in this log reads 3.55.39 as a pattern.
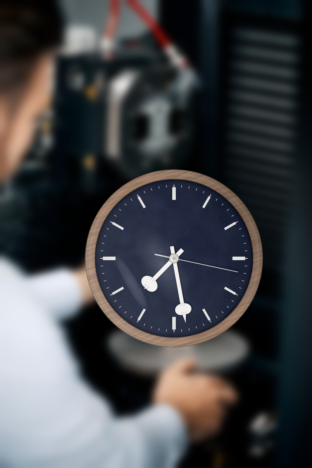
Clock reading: 7.28.17
